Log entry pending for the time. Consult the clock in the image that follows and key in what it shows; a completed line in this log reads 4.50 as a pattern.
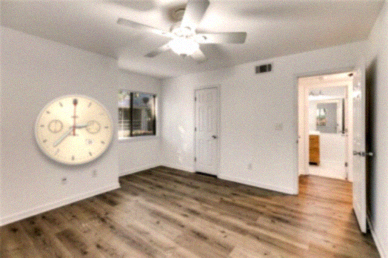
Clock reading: 2.37
